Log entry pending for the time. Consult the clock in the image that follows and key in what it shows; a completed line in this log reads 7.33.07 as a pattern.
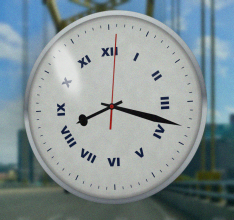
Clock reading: 8.18.01
